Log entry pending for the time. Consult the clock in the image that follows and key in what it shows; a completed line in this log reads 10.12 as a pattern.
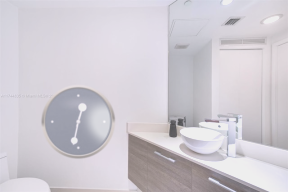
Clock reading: 12.32
